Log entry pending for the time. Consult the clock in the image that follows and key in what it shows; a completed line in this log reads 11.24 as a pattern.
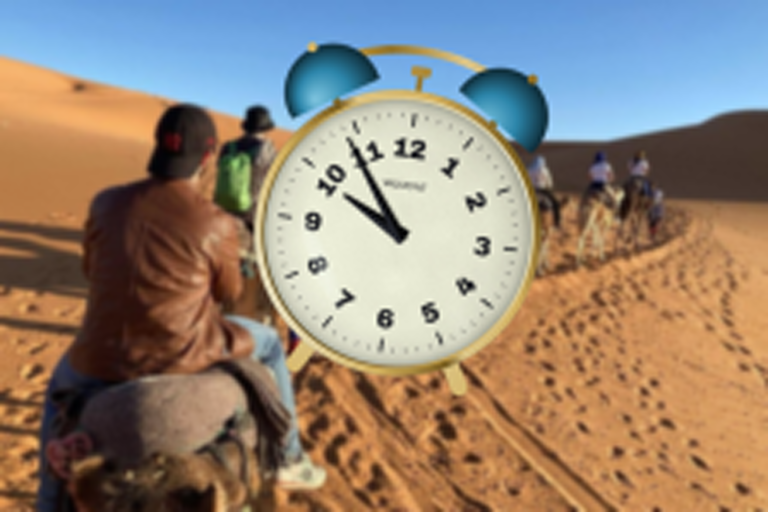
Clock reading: 9.54
